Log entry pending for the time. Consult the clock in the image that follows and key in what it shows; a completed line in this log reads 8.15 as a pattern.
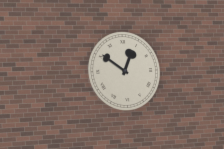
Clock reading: 12.51
